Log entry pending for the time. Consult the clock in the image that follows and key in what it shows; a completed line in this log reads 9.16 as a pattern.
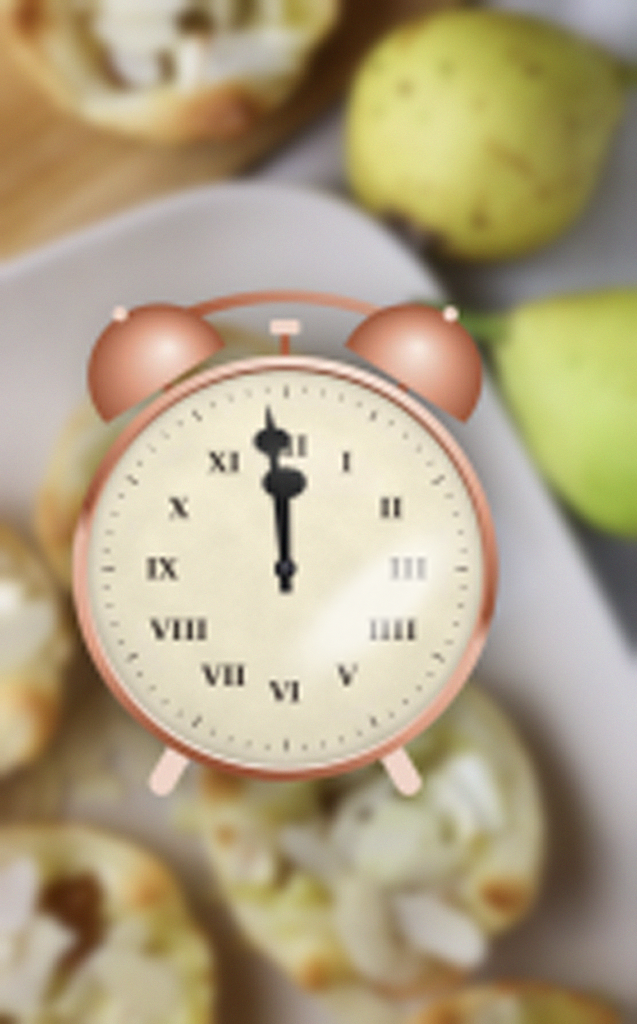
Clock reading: 11.59
